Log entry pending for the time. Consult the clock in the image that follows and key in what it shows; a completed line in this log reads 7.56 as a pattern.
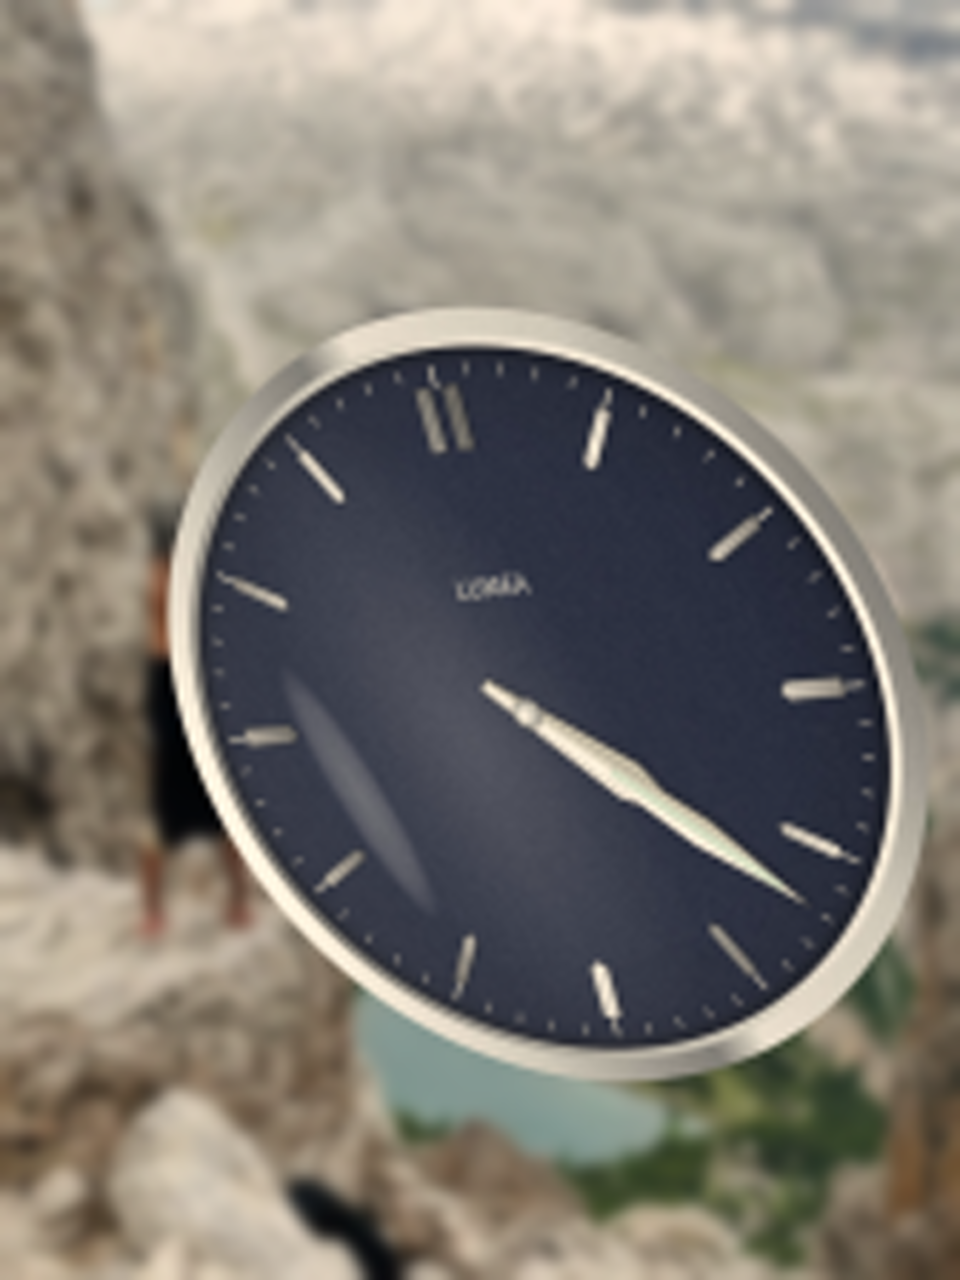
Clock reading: 4.22
